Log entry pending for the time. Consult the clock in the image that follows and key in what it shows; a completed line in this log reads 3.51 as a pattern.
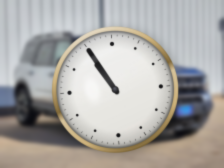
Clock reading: 10.55
